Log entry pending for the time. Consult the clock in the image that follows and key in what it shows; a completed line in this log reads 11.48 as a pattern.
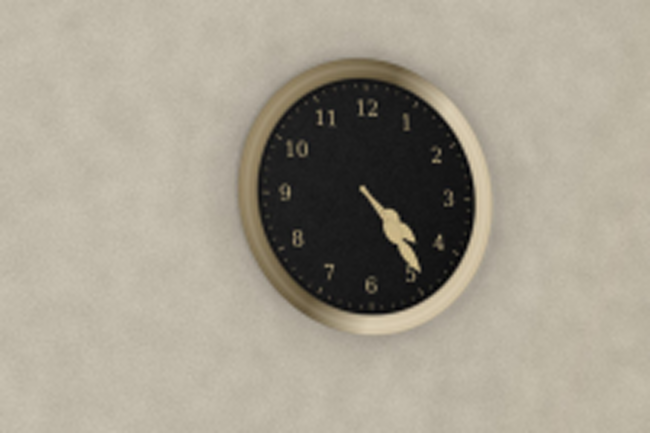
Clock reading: 4.24
